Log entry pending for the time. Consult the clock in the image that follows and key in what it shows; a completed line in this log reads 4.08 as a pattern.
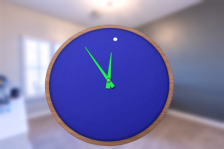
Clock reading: 11.53
